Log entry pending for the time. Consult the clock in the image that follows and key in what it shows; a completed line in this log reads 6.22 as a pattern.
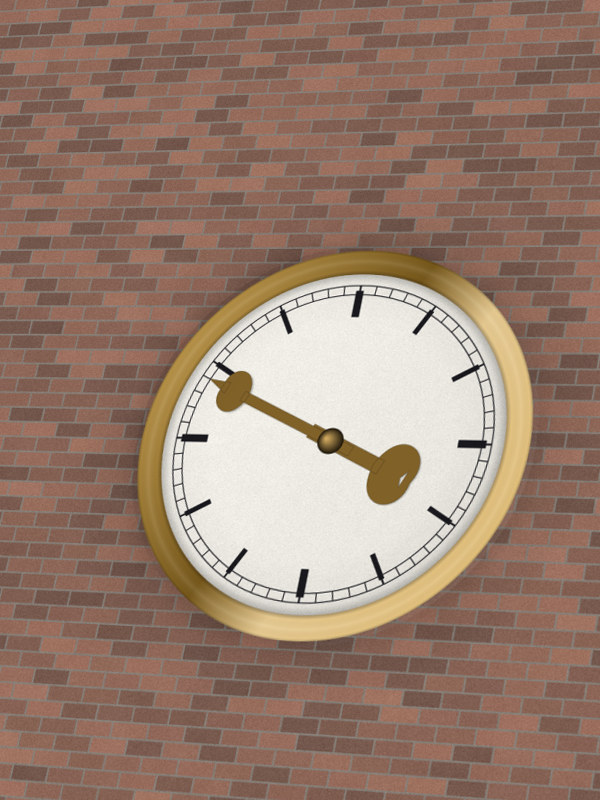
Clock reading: 3.49
